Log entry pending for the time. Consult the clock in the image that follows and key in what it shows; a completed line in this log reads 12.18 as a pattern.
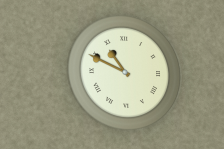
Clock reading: 10.49
